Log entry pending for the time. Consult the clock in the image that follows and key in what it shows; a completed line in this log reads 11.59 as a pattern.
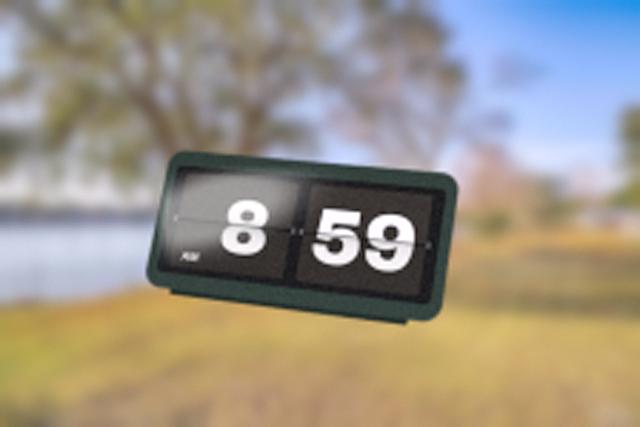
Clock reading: 8.59
